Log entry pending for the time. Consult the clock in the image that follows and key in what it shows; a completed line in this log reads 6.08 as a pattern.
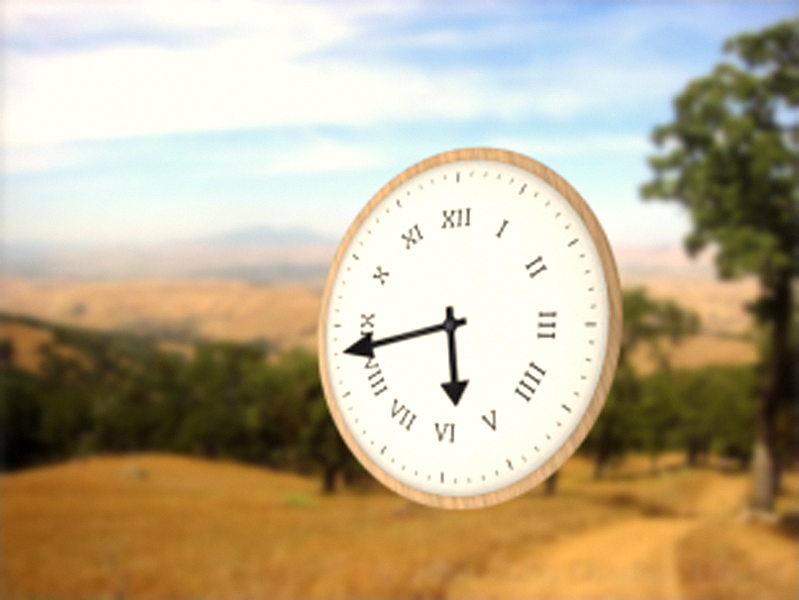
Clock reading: 5.43
